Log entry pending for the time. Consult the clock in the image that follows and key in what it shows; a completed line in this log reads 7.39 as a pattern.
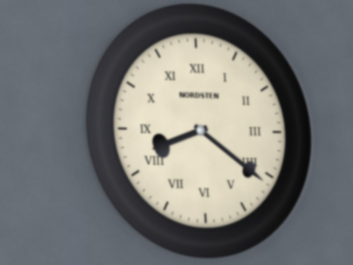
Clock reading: 8.21
